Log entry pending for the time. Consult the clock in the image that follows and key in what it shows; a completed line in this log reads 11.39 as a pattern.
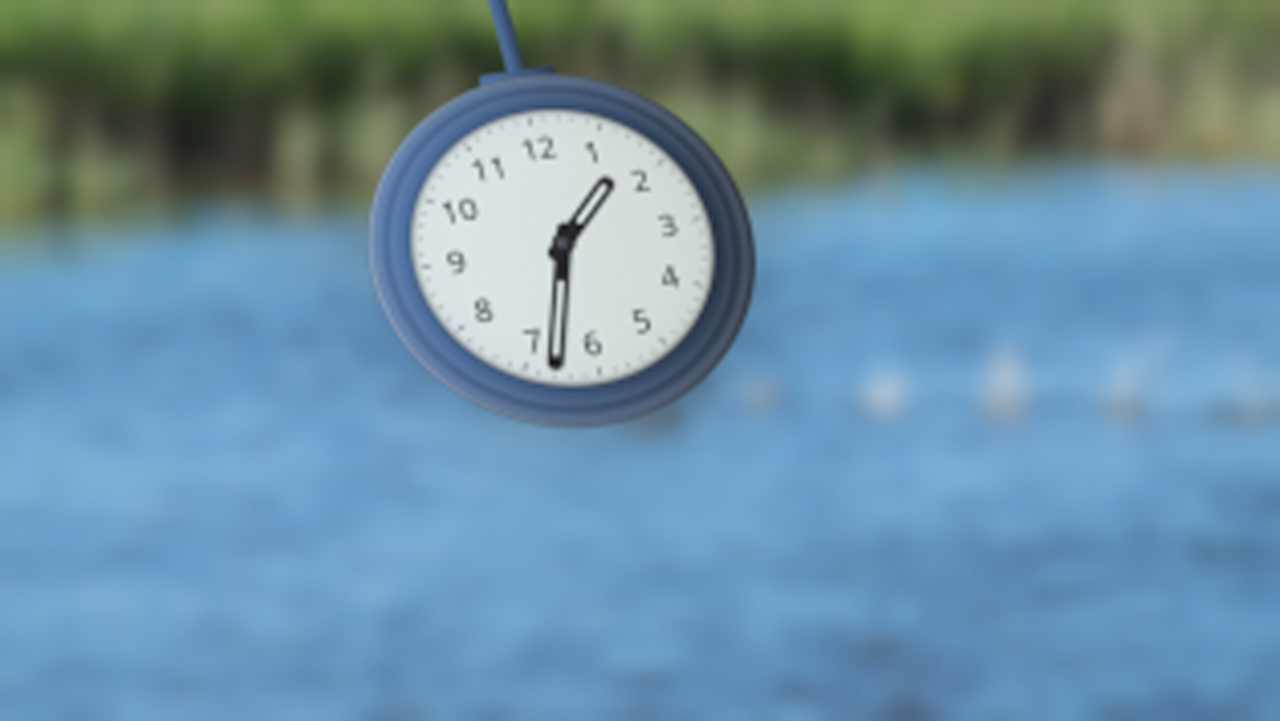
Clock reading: 1.33
